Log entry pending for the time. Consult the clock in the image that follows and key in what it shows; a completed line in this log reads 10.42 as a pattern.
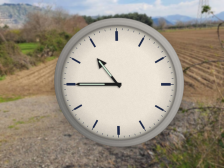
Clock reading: 10.45
